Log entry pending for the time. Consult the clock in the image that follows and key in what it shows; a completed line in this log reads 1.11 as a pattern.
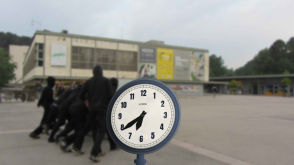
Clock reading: 6.39
